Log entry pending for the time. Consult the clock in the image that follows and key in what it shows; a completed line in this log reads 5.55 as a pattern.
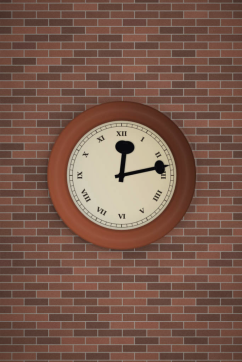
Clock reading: 12.13
